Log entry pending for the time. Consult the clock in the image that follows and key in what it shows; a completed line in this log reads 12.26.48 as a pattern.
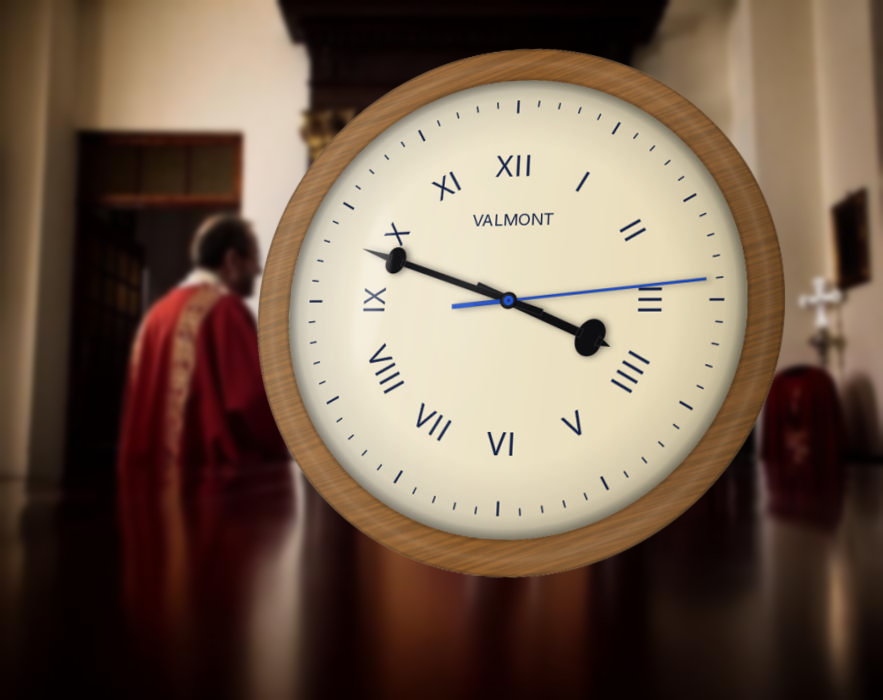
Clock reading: 3.48.14
